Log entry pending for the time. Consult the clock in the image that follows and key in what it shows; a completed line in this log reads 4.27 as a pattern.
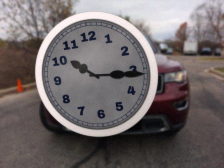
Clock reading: 10.16
